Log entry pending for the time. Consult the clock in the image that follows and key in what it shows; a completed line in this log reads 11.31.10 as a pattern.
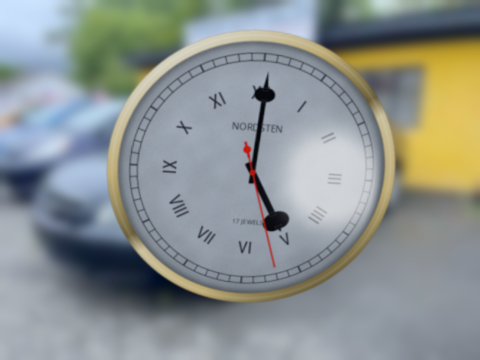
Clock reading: 5.00.27
